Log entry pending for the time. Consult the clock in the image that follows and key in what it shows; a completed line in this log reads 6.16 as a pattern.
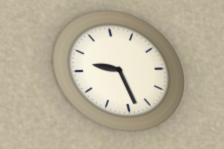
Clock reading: 9.28
